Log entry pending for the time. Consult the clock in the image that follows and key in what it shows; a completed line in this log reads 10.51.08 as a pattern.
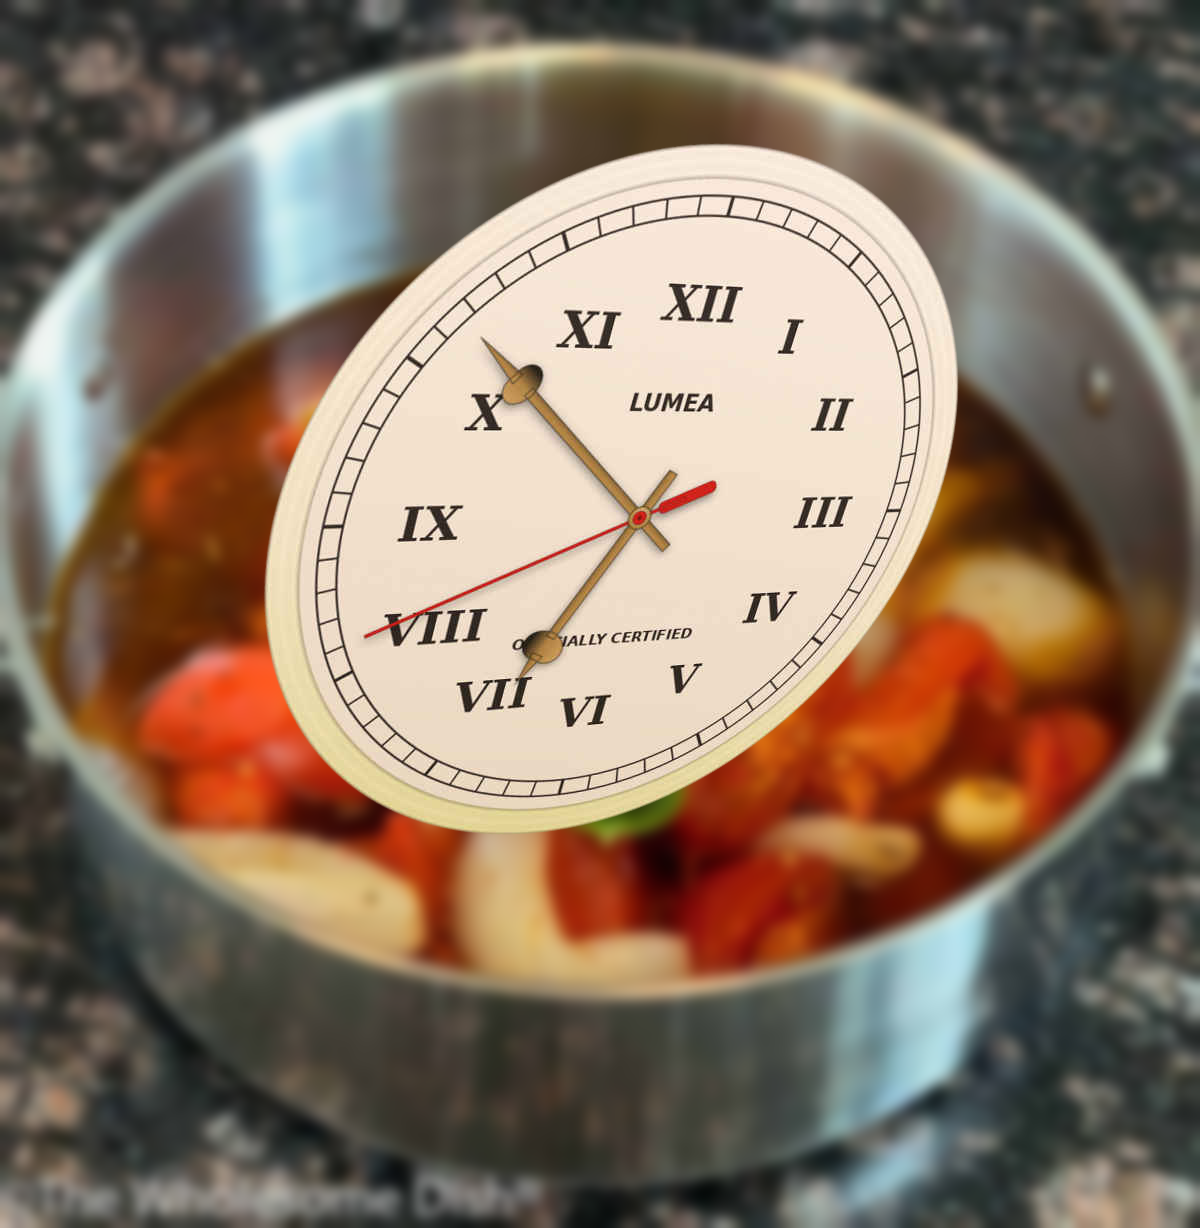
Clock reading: 6.51.41
